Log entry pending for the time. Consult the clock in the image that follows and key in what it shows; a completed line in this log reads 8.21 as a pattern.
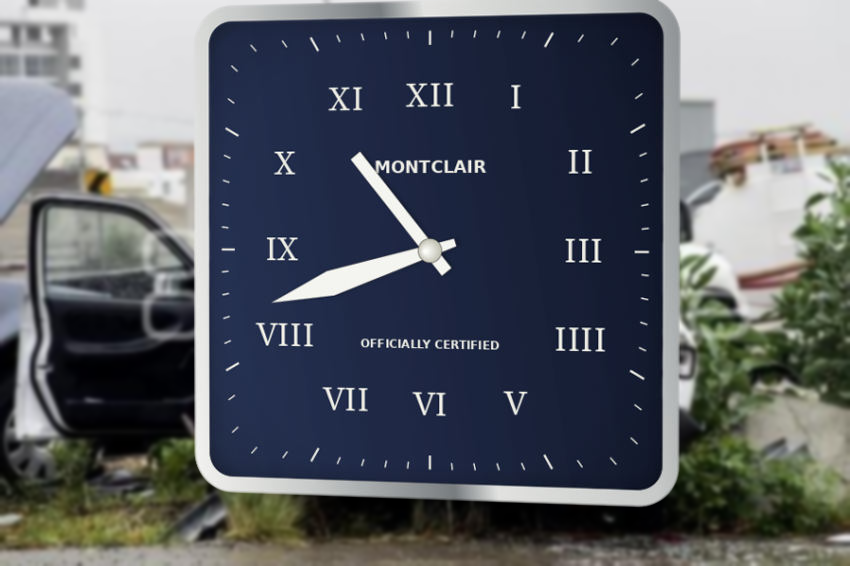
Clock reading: 10.42
